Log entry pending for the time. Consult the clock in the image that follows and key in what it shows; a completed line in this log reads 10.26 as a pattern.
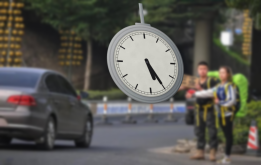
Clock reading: 5.25
